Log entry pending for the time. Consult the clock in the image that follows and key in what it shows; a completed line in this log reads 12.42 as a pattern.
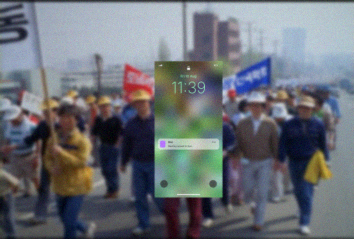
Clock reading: 11.39
